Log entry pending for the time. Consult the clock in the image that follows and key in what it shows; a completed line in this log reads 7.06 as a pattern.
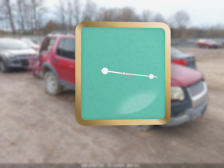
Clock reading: 9.16
